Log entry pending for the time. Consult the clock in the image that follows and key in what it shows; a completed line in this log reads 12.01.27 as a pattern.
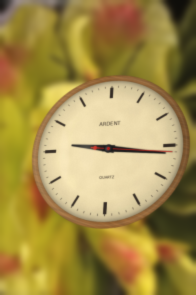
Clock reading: 9.16.16
